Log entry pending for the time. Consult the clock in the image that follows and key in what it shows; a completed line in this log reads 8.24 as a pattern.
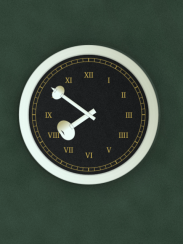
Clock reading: 7.51
